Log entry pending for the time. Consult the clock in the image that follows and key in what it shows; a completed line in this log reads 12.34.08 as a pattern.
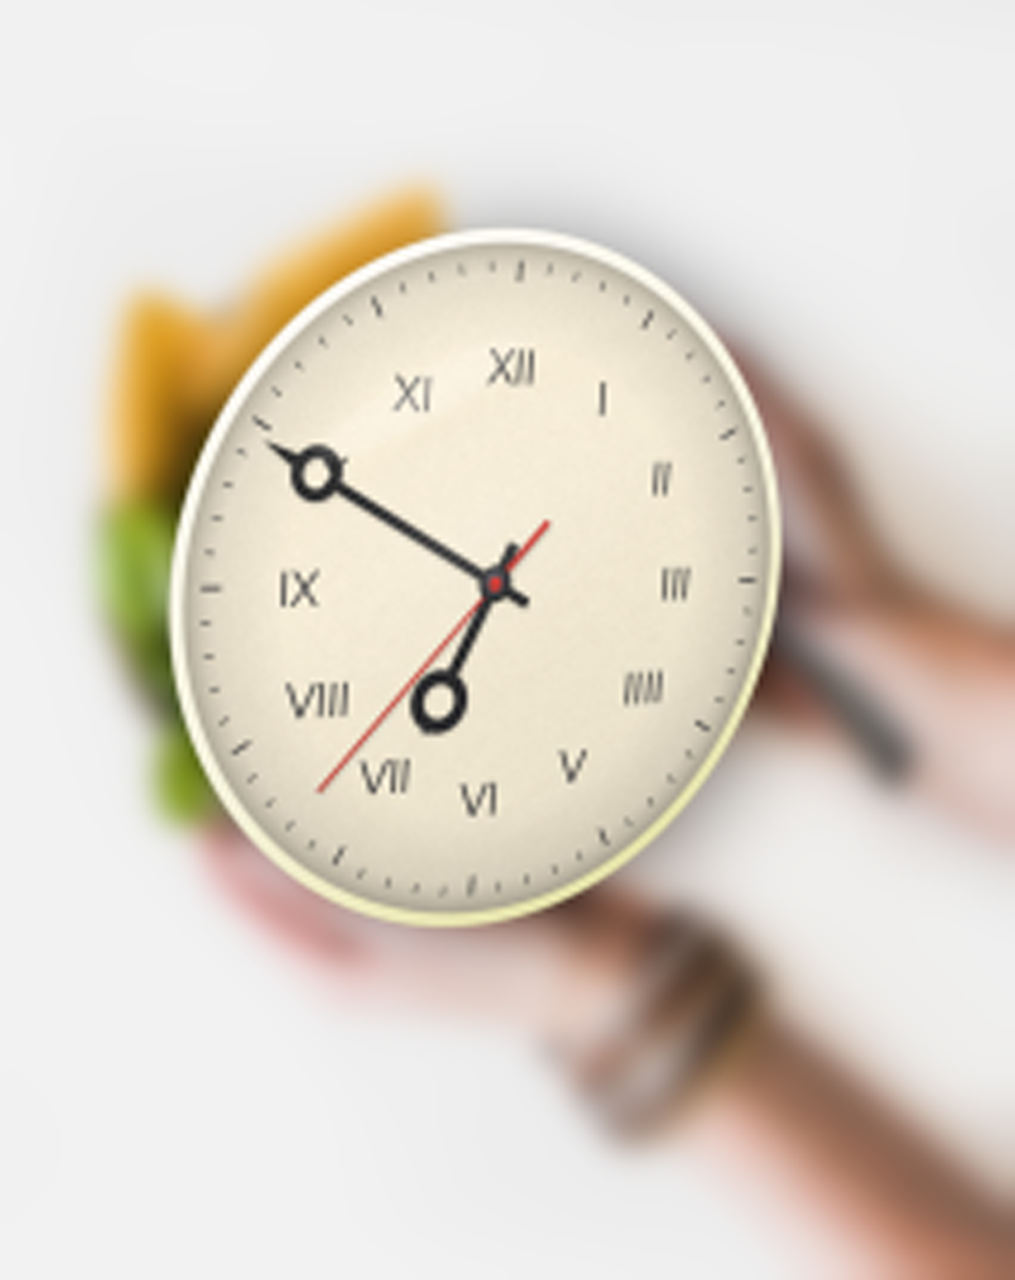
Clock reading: 6.49.37
